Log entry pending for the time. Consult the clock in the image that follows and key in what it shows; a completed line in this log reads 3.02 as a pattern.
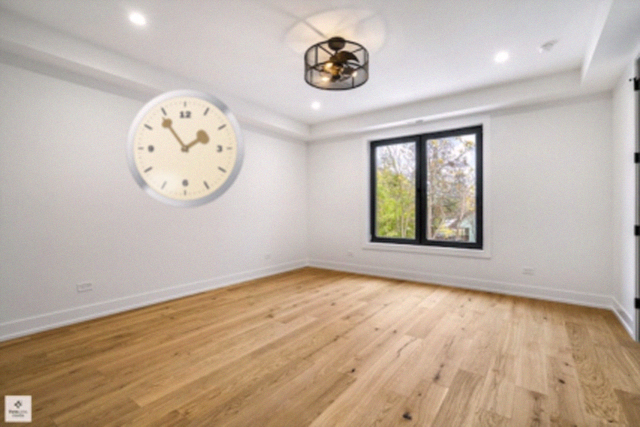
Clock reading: 1.54
